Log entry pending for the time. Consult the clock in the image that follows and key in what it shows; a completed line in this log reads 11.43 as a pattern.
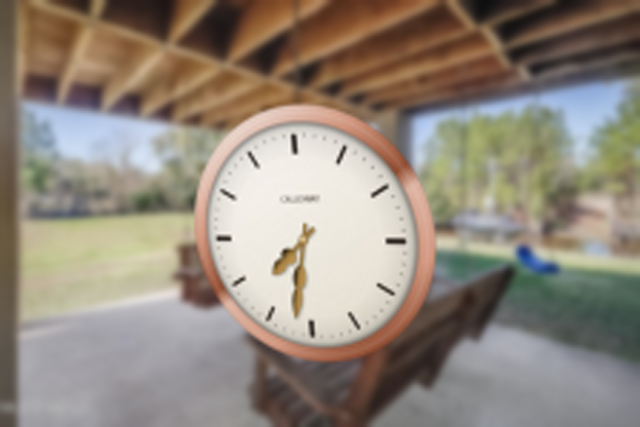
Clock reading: 7.32
